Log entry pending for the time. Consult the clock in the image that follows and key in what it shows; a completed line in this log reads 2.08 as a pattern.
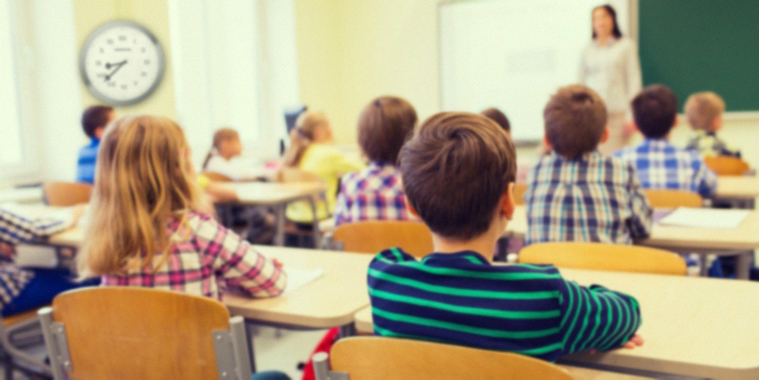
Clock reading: 8.38
